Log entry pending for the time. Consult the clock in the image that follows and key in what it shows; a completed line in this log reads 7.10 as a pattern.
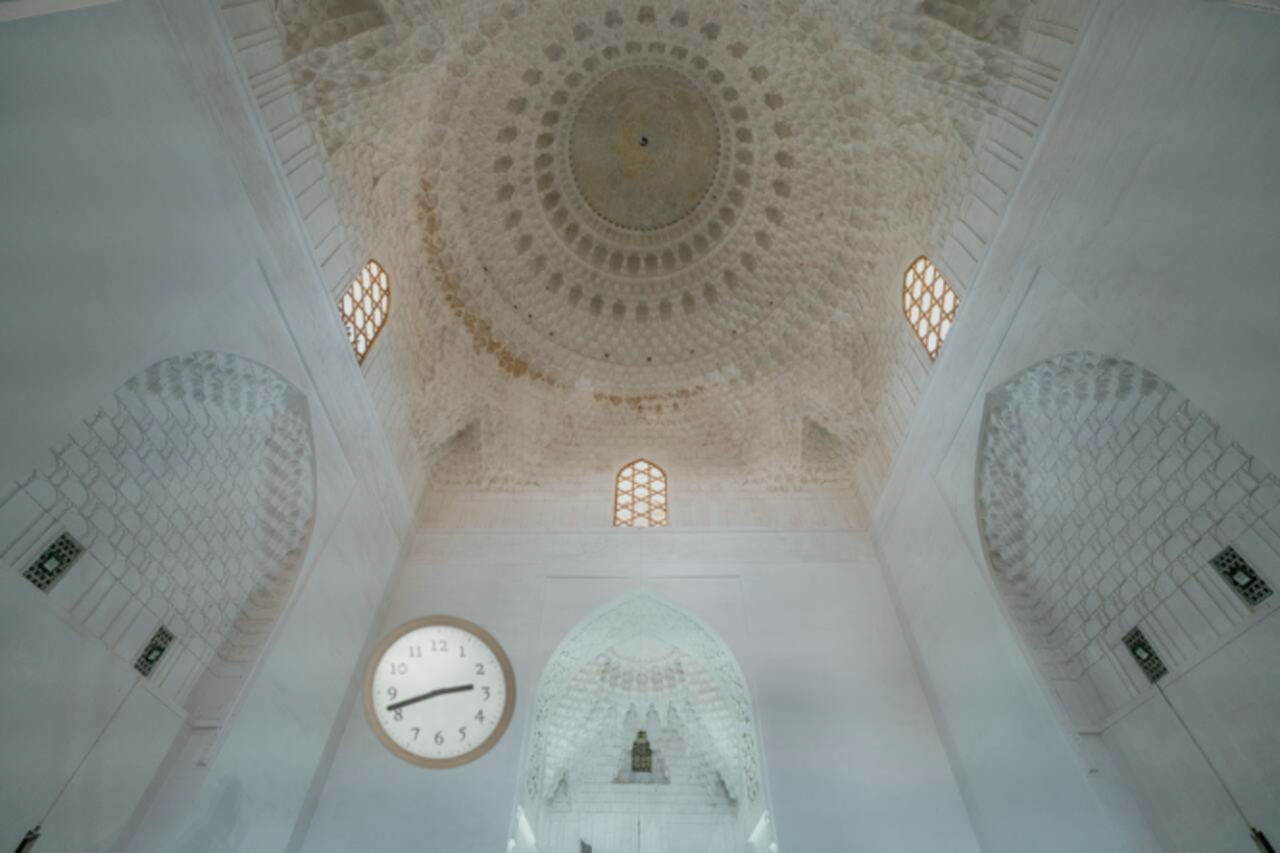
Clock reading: 2.42
